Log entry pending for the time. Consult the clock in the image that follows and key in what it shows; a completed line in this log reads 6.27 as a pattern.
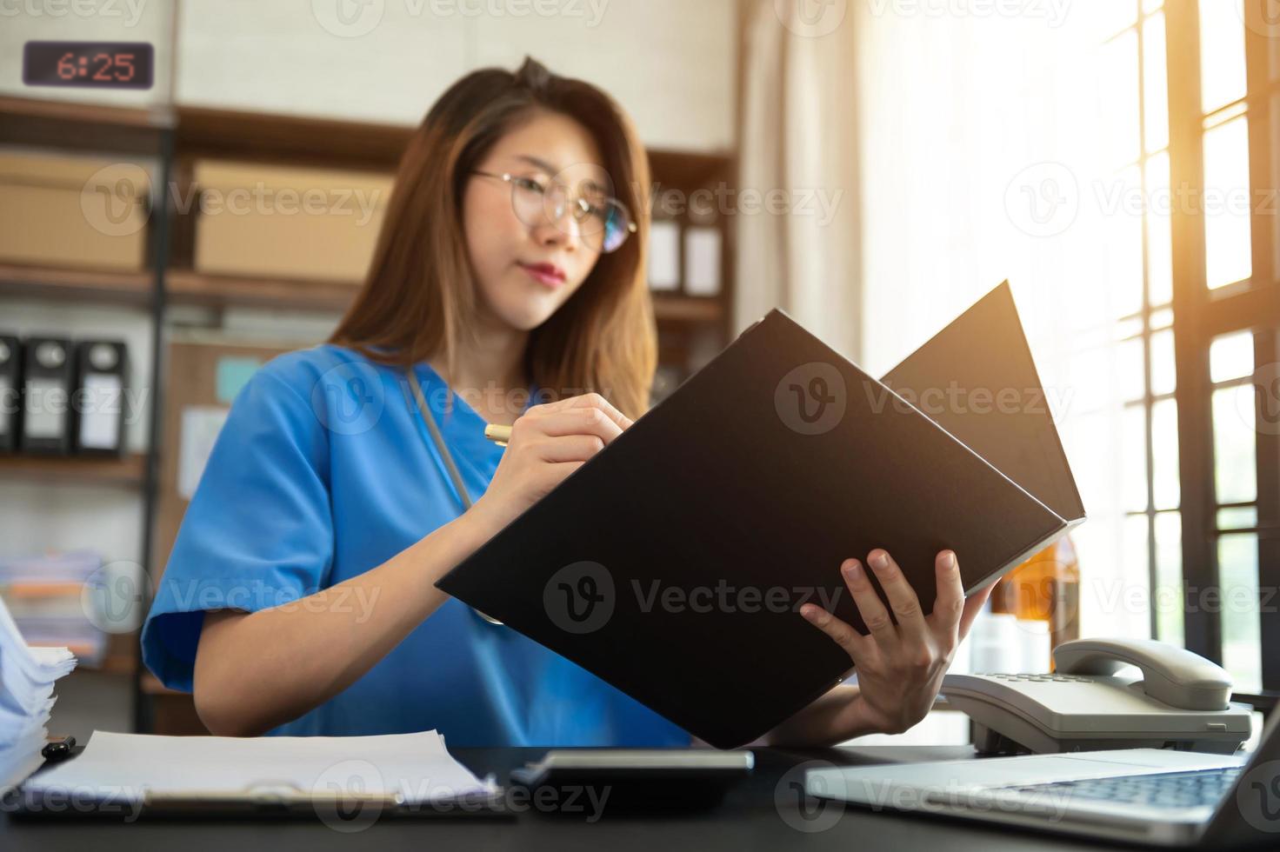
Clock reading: 6.25
